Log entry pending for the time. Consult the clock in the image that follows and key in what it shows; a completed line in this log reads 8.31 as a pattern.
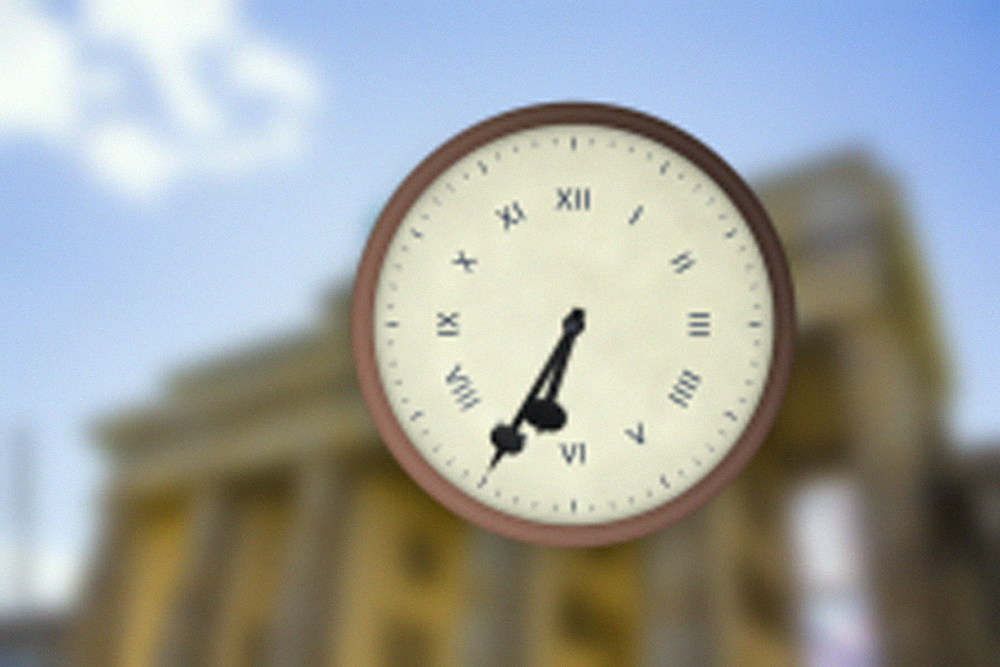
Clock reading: 6.35
